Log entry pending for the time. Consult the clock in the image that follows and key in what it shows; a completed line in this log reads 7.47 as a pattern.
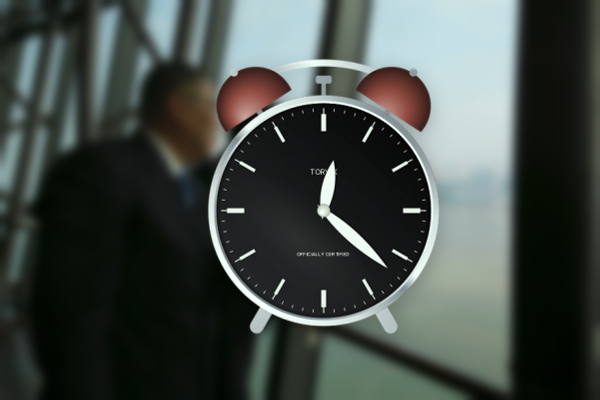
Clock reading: 12.22
